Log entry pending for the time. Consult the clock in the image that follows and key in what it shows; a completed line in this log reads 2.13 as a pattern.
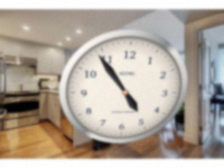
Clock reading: 4.54
